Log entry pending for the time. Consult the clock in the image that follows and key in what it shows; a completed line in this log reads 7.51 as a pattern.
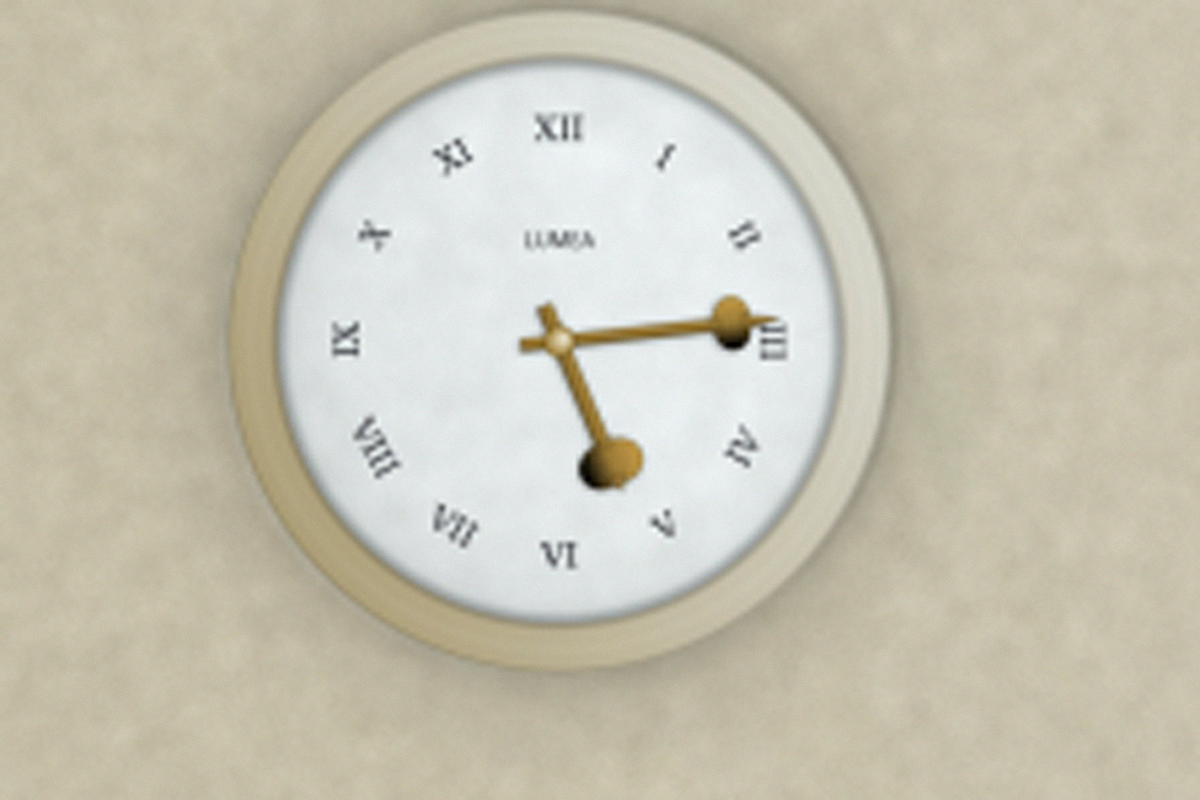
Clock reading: 5.14
